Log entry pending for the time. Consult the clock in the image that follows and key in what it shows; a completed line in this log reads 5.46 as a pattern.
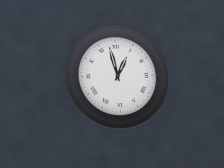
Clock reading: 12.58
